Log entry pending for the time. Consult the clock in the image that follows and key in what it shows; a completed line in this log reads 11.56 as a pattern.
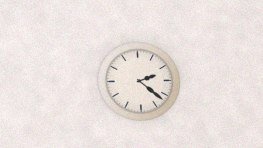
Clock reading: 2.22
